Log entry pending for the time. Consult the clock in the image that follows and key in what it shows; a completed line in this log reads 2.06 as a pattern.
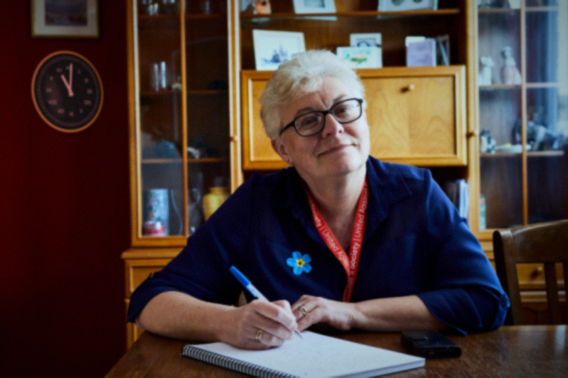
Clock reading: 11.01
